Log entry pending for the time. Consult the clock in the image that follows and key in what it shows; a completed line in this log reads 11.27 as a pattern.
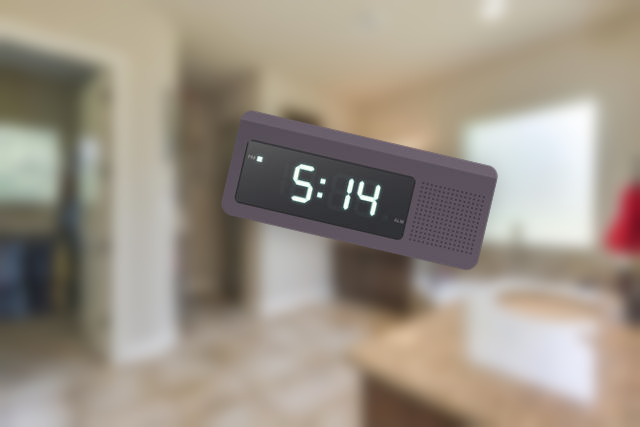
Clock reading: 5.14
